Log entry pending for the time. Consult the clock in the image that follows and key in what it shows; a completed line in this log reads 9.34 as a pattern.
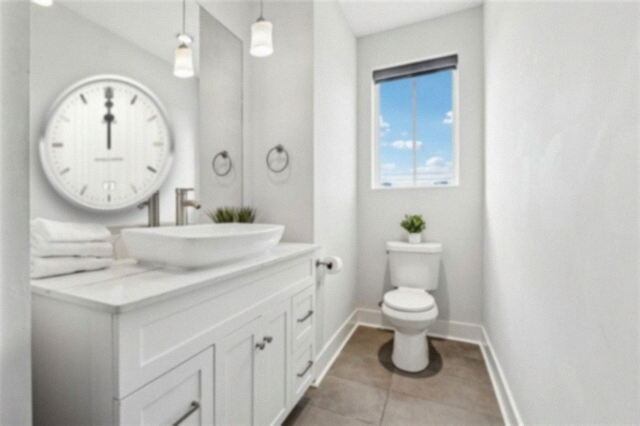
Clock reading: 12.00
